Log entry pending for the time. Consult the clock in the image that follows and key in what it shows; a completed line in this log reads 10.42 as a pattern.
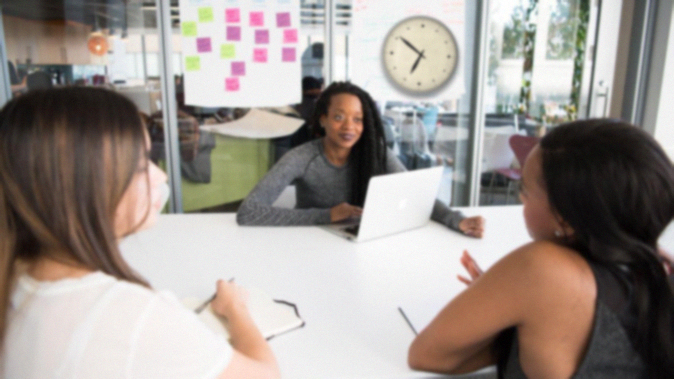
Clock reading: 6.51
